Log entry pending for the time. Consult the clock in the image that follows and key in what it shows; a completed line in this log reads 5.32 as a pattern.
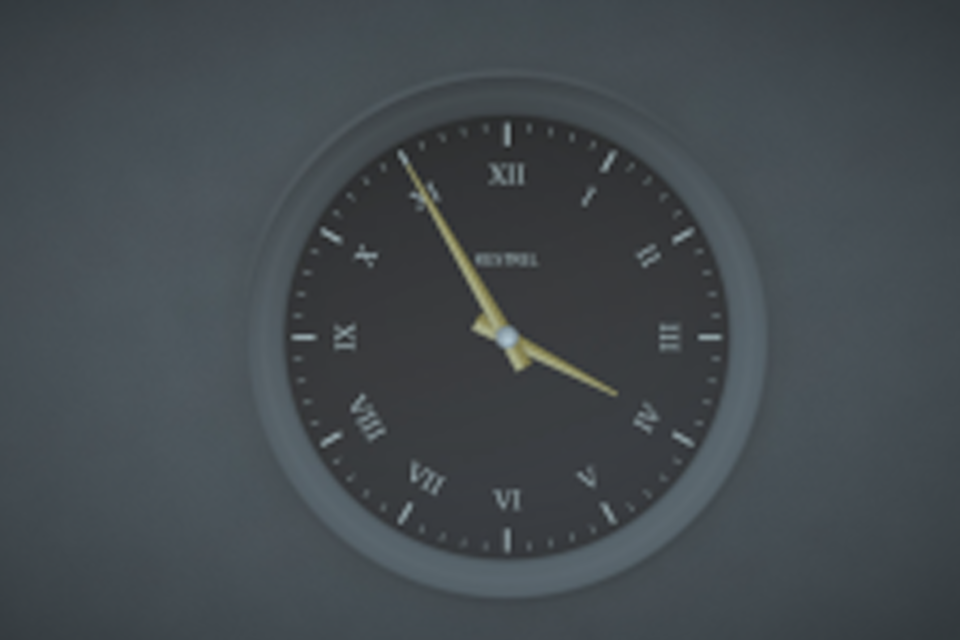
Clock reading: 3.55
